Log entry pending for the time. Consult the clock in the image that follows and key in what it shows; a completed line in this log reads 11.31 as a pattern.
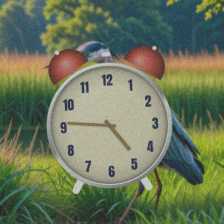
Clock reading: 4.46
